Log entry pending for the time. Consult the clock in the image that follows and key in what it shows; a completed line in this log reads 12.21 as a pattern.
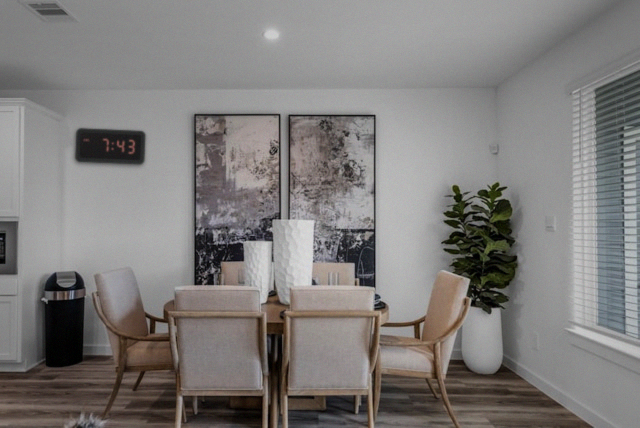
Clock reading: 7.43
